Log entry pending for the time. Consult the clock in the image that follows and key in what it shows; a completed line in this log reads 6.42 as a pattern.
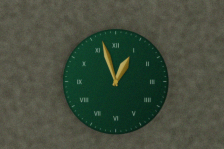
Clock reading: 12.57
